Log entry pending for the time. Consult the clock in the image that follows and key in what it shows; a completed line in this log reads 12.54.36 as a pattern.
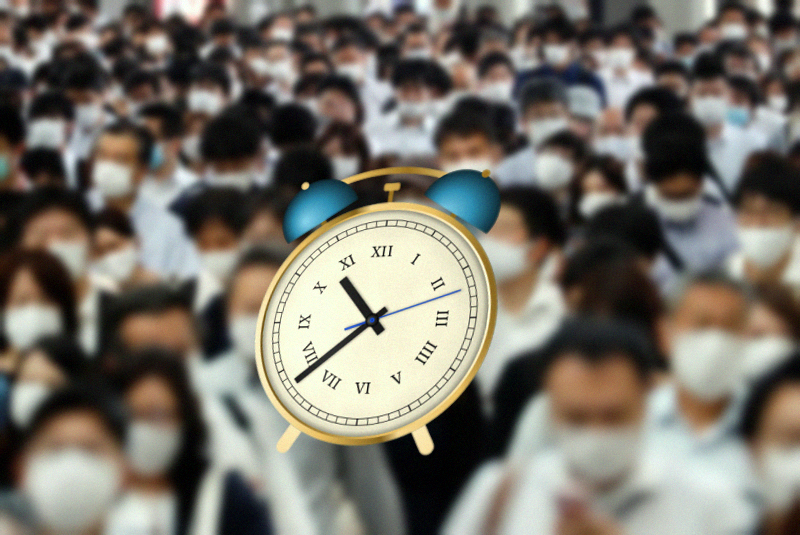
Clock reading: 10.38.12
